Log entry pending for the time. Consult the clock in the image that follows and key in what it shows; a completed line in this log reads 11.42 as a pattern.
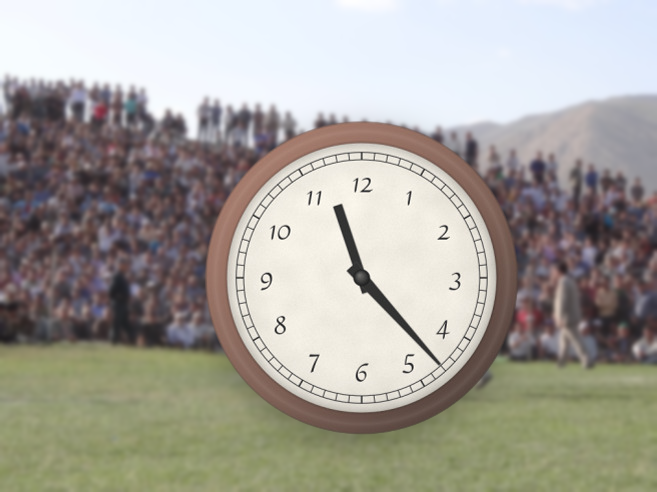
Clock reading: 11.23
